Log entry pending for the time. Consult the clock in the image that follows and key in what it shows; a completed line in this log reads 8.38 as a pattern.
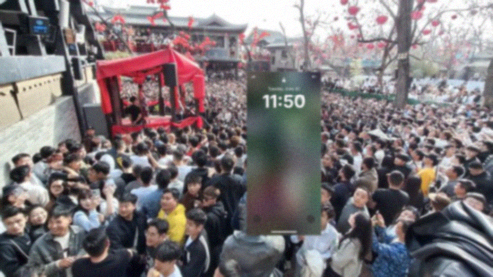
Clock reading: 11.50
